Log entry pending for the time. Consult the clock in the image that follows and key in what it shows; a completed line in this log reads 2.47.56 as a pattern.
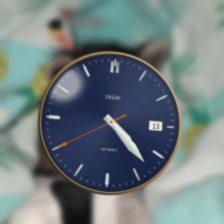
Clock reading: 4.22.40
